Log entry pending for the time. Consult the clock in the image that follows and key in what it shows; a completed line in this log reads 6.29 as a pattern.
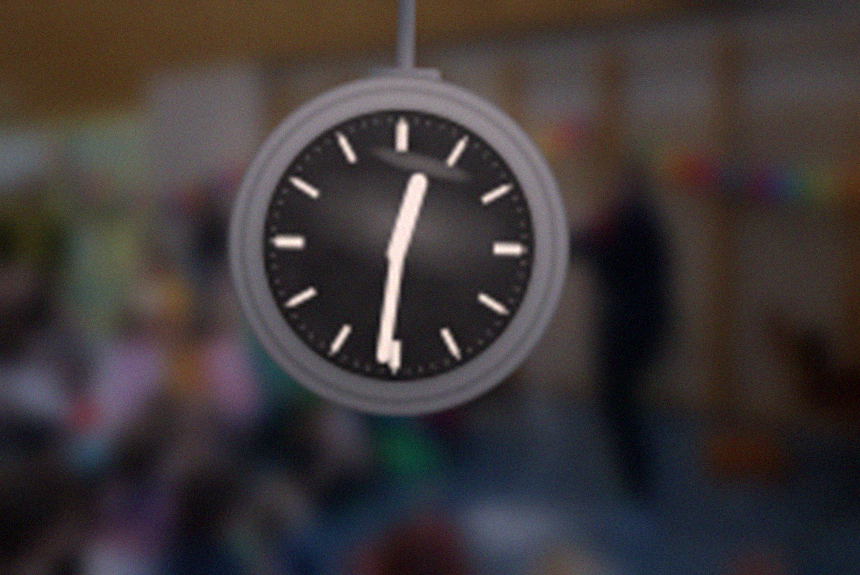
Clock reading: 12.31
